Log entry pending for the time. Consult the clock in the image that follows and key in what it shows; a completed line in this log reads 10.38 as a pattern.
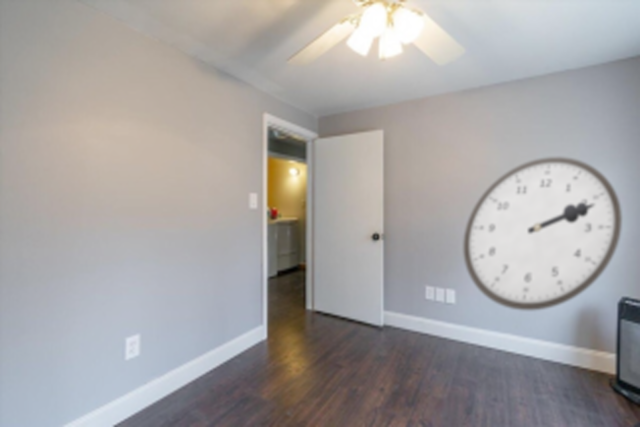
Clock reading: 2.11
